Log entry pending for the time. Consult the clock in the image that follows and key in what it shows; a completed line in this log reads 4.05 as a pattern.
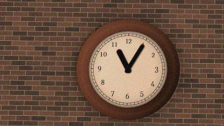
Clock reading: 11.05
